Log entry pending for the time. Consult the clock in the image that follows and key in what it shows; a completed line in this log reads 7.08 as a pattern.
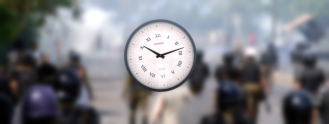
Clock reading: 10.13
